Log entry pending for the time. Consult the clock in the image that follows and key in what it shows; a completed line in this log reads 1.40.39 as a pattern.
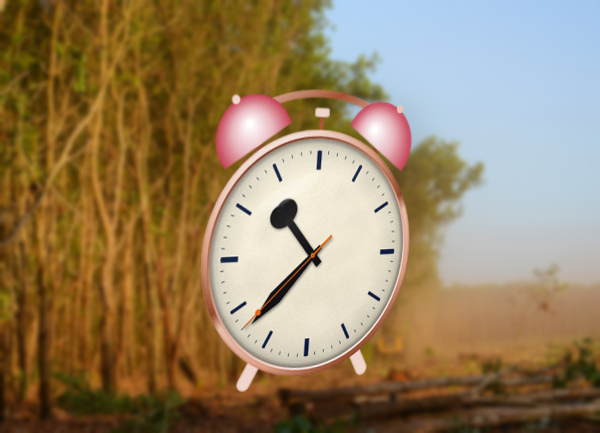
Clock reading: 10.37.38
